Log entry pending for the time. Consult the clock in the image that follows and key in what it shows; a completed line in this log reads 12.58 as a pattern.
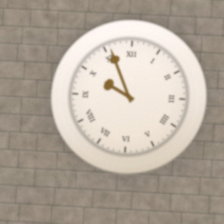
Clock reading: 9.56
